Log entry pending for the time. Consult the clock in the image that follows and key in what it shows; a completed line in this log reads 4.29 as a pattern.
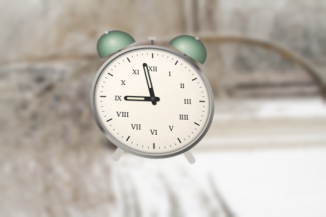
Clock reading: 8.58
